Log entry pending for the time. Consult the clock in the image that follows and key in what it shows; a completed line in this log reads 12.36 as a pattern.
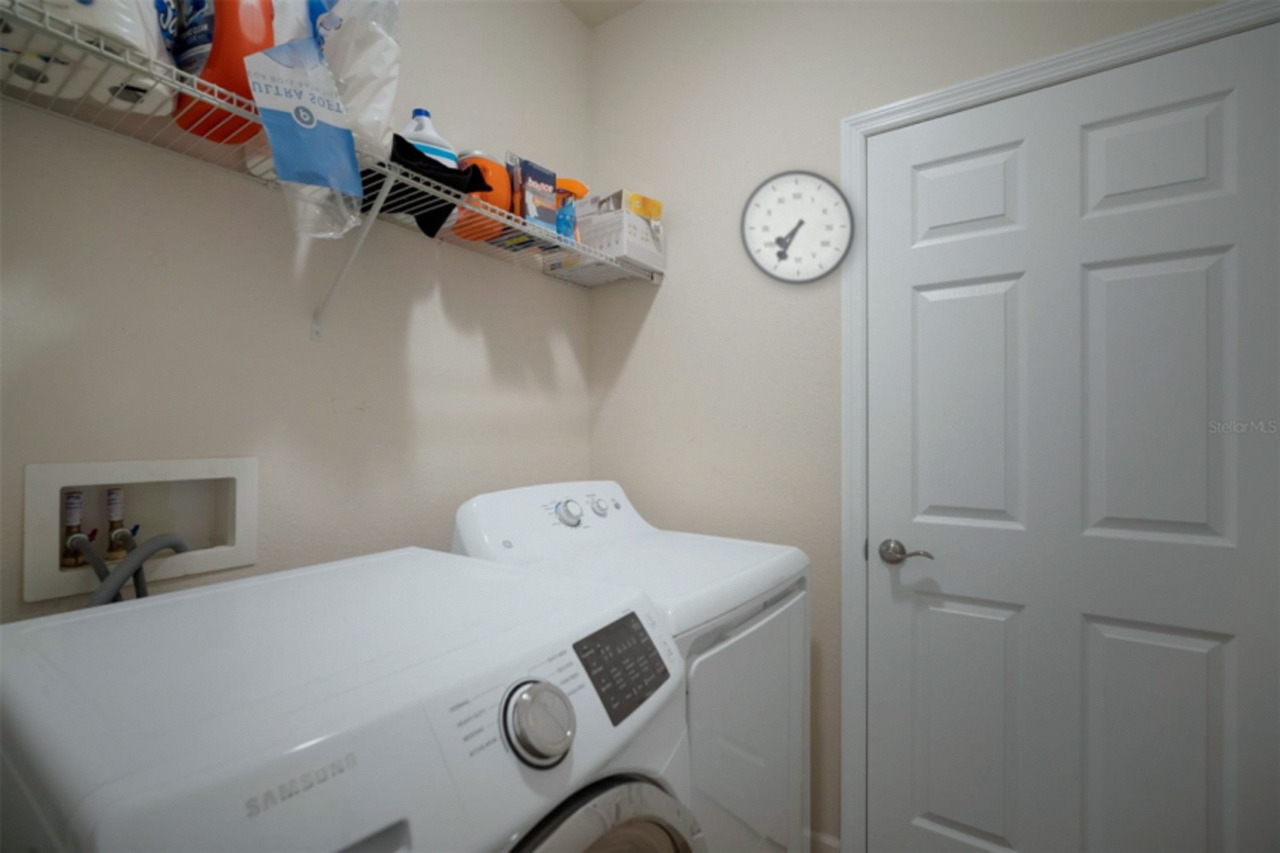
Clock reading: 7.35
